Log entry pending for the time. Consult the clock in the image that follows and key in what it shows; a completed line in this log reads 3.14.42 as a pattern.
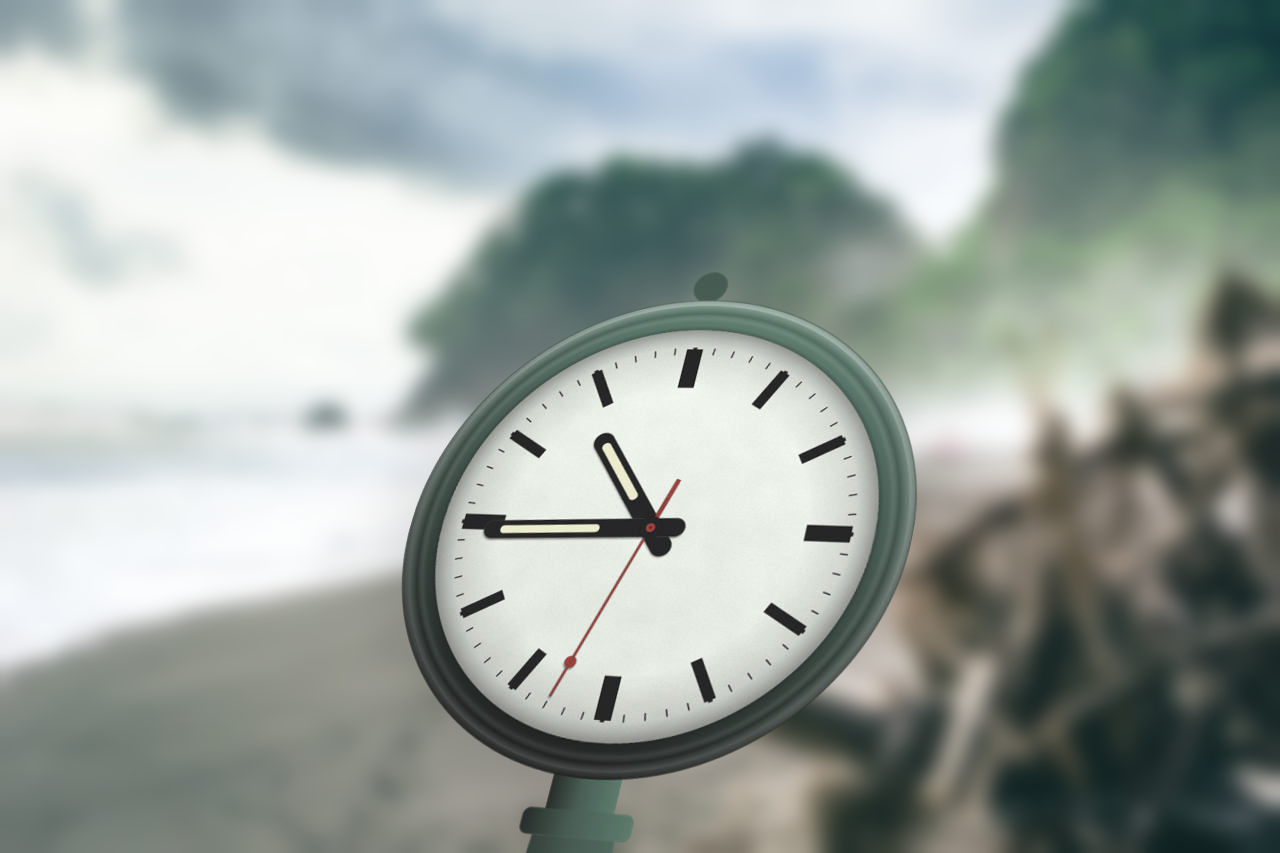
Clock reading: 10.44.33
